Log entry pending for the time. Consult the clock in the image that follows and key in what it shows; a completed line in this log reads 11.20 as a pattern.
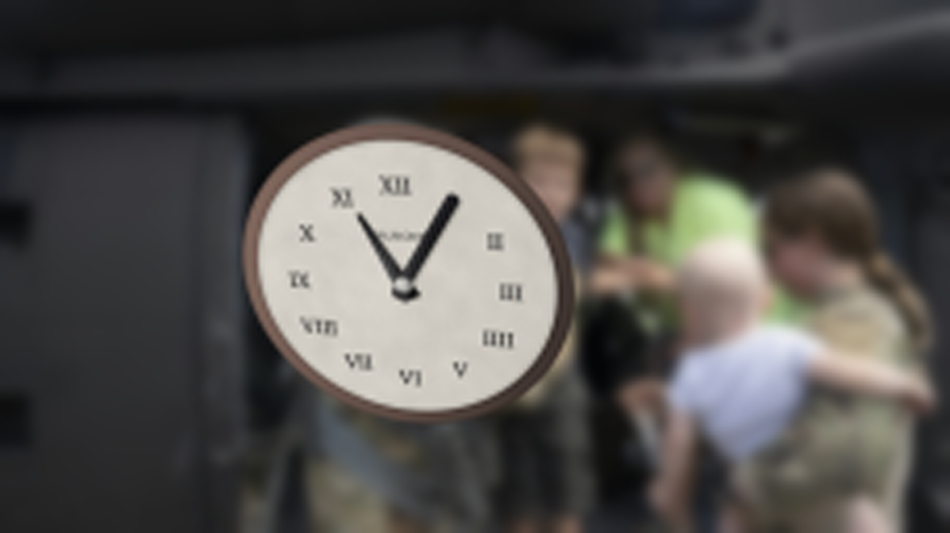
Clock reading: 11.05
